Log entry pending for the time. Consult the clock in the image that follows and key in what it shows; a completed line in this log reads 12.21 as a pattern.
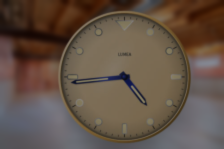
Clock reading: 4.44
